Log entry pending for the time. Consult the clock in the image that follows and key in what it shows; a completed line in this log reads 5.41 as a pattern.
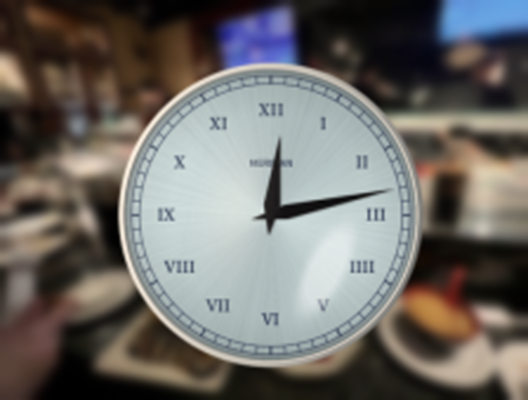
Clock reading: 12.13
